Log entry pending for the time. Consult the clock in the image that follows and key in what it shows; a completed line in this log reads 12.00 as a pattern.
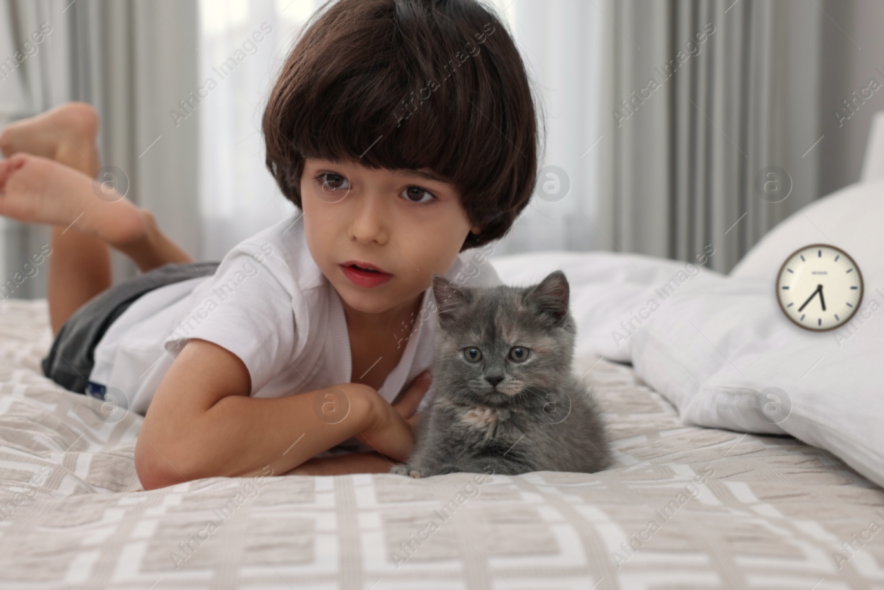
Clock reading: 5.37
